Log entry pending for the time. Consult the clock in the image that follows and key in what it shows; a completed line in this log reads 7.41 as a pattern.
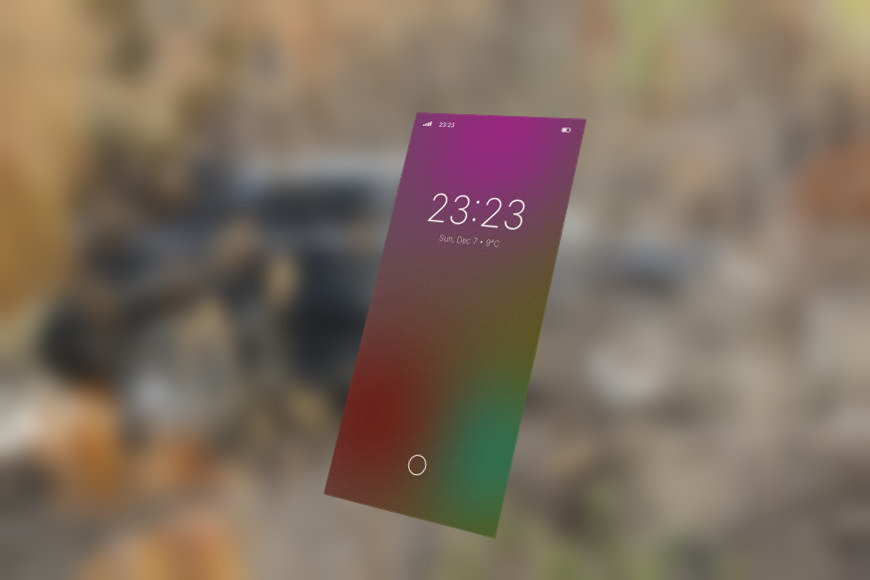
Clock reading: 23.23
